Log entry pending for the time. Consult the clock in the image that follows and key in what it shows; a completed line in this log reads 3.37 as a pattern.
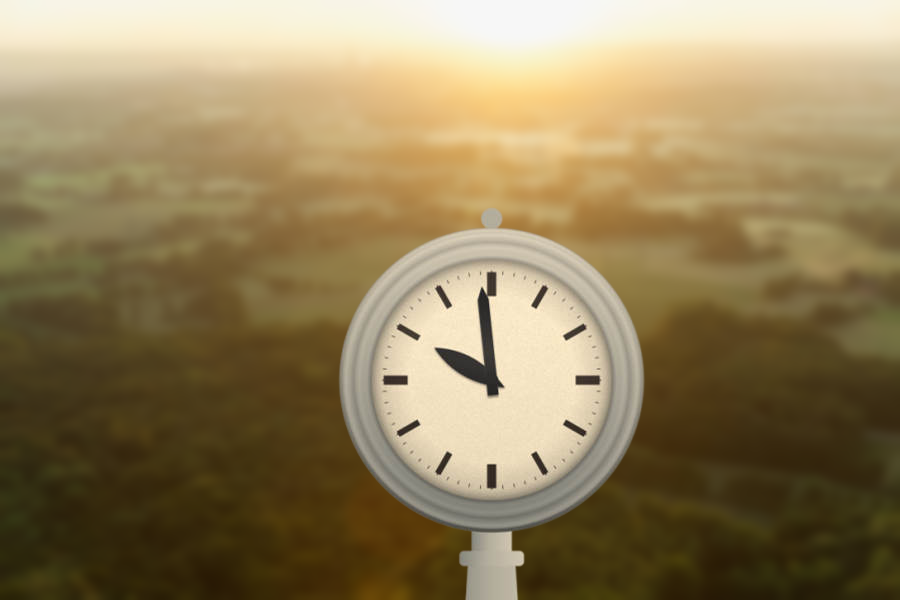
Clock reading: 9.59
